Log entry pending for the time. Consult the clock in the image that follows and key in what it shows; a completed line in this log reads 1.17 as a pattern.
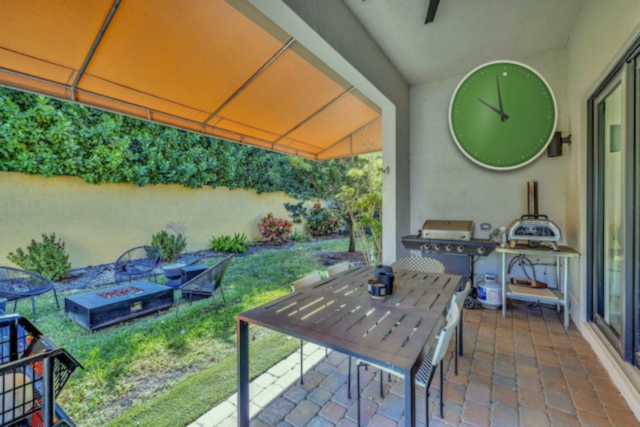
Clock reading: 9.58
